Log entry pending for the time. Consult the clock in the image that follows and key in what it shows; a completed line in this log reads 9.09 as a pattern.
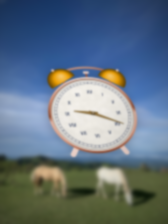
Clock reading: 9.19
